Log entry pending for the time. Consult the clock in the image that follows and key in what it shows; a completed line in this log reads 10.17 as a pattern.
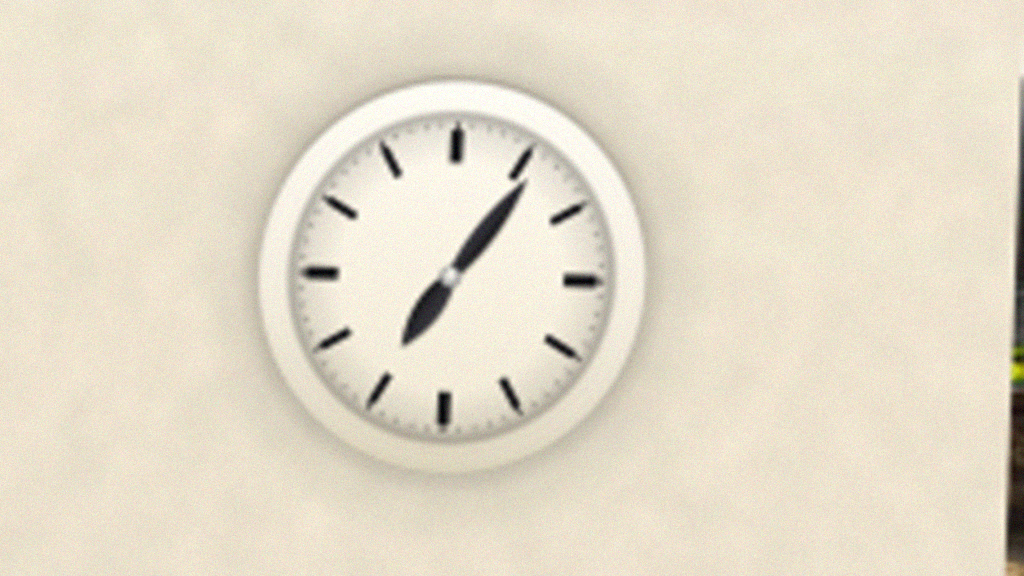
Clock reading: 7.06
